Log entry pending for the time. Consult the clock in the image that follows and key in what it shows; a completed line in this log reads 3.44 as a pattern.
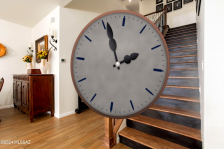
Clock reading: 1.56
